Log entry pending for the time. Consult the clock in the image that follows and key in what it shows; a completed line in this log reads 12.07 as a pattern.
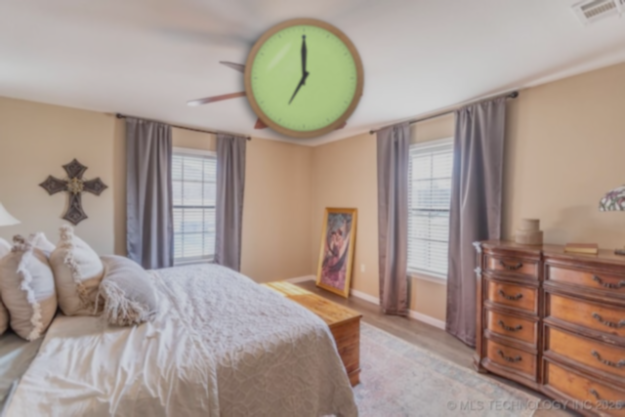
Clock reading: 7.00
